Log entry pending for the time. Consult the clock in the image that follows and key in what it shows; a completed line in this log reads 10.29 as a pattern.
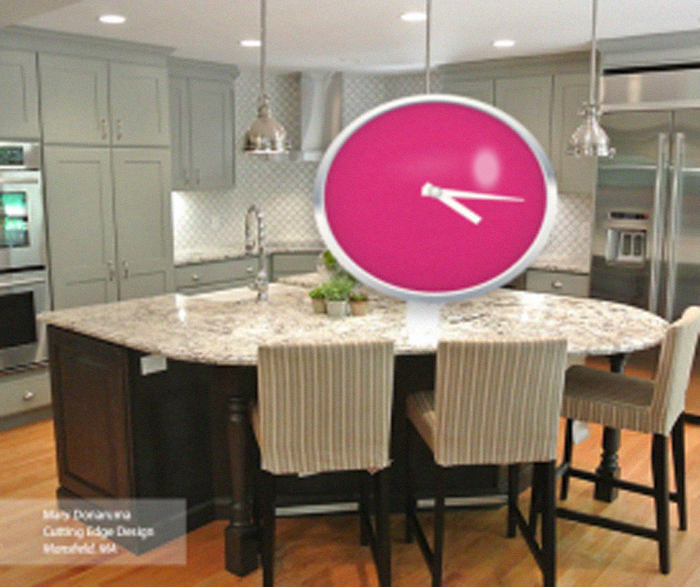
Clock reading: 4.16
